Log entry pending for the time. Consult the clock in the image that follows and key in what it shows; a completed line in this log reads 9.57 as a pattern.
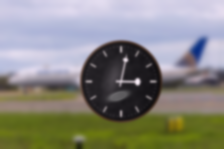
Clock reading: 3.02
